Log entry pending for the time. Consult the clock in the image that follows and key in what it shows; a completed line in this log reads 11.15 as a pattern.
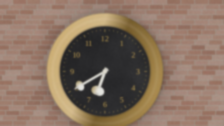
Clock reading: 6.40
